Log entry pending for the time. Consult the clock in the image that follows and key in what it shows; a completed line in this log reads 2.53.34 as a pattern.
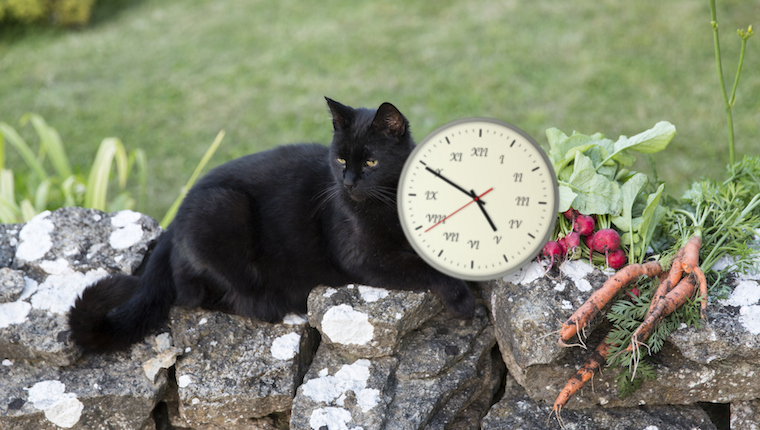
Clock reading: 4.49.39
